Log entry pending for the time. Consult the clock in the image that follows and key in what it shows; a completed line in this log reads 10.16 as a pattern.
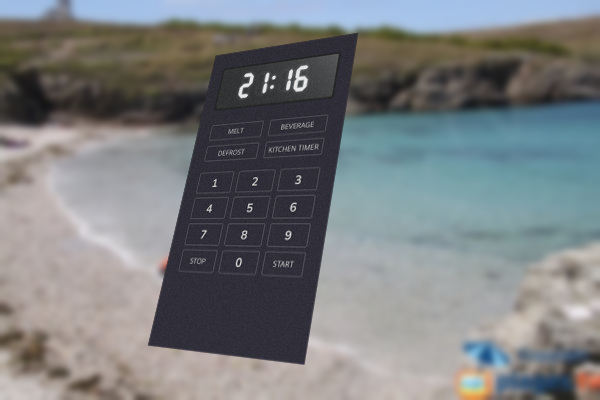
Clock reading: 21.16
